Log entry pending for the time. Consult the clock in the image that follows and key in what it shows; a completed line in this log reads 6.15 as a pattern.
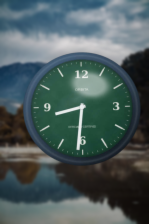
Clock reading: 8.31
